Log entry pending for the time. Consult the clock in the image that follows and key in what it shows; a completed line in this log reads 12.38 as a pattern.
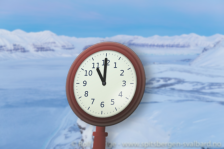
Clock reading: 11.00
